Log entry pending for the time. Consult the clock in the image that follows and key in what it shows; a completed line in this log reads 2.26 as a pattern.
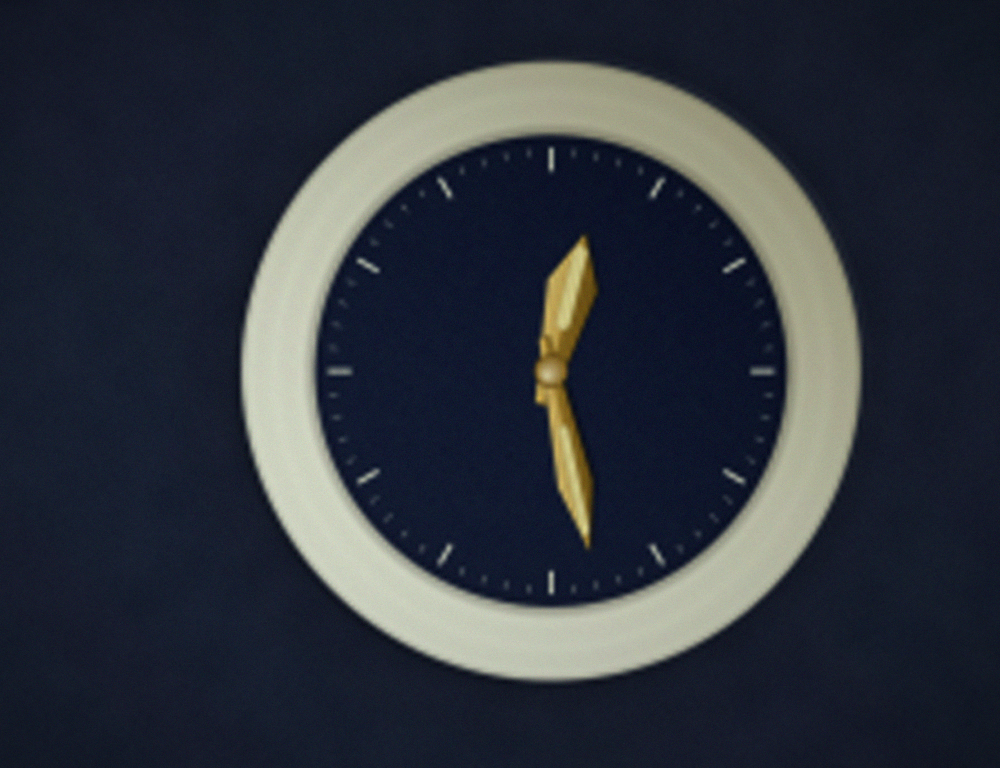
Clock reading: 12.28
